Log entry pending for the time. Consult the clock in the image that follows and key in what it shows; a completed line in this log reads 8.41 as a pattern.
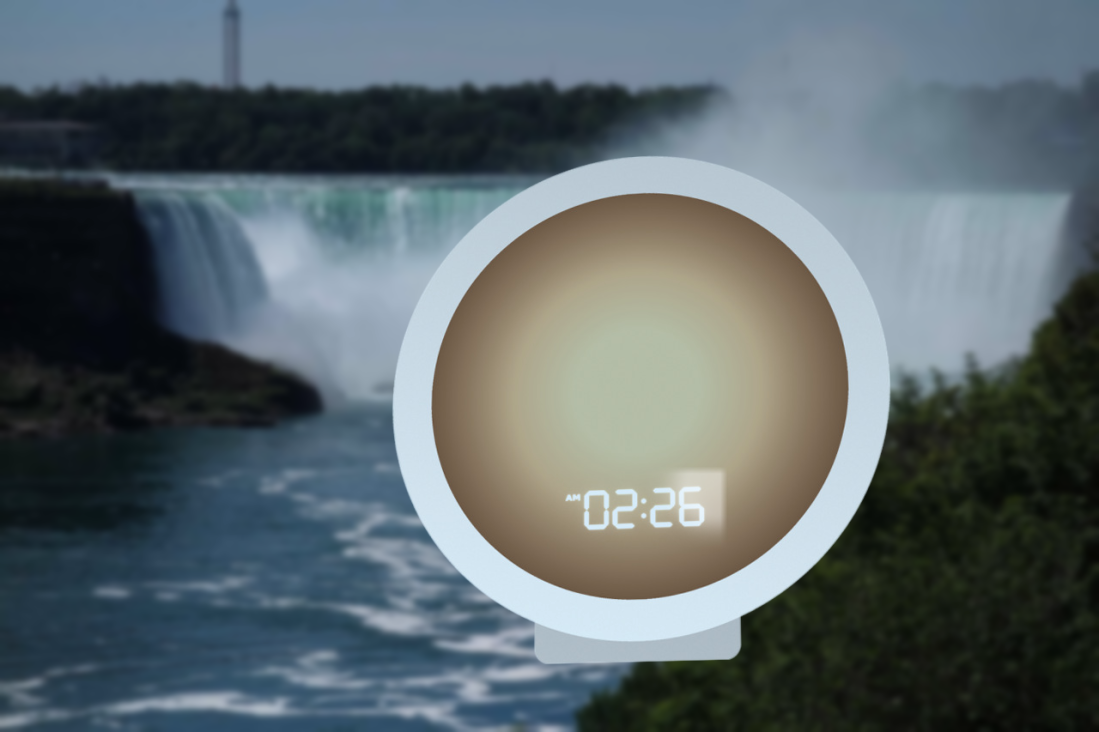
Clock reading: 2.26
